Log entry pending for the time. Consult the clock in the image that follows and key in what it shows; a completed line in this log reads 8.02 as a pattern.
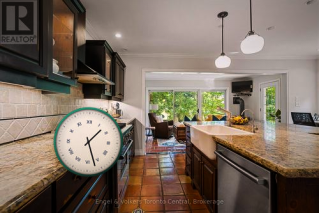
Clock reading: 1.27
